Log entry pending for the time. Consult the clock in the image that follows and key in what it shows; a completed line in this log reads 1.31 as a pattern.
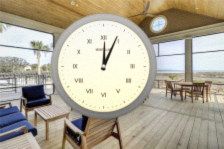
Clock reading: 12.04
